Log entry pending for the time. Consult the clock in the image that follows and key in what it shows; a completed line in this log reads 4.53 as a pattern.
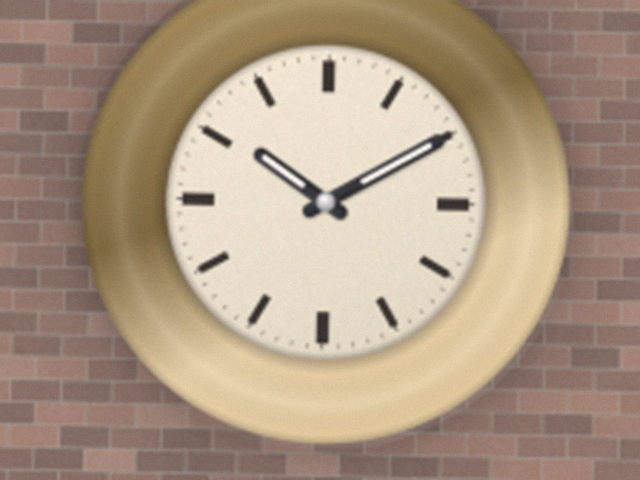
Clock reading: 10.10
